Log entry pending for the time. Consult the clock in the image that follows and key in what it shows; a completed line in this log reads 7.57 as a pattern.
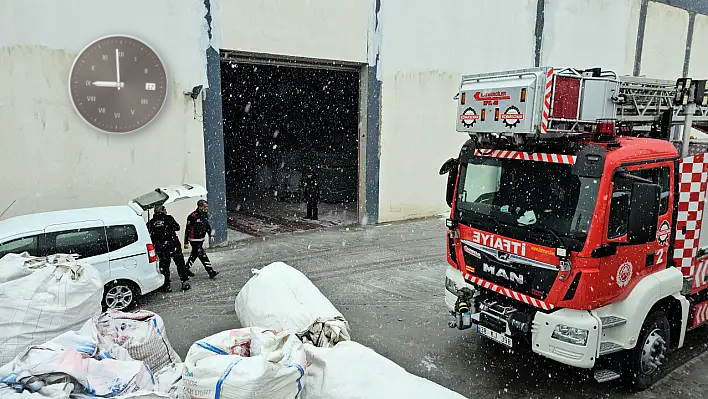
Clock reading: 8.59
